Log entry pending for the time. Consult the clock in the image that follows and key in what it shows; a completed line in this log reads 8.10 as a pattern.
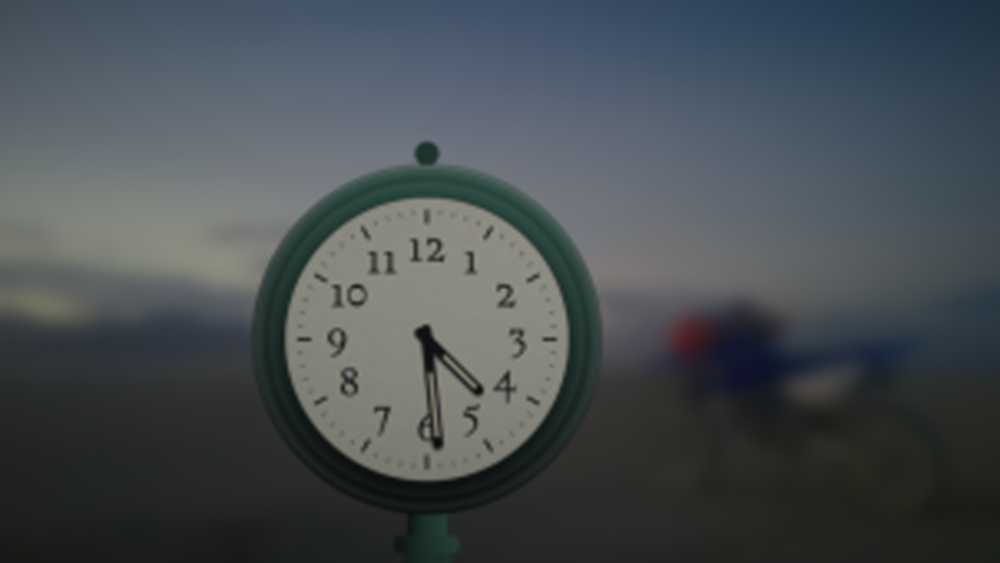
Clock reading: 4.29
